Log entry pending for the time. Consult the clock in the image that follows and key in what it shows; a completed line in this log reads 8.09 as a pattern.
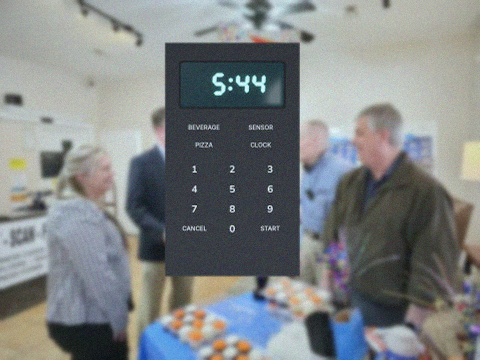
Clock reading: 5.44
